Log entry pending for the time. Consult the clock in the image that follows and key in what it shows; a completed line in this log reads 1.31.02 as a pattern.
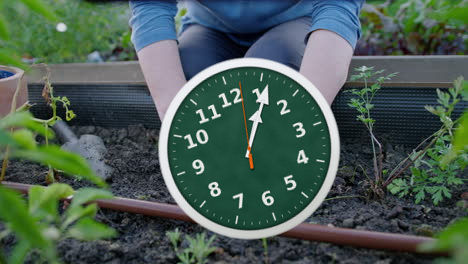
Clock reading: 1.06.02
